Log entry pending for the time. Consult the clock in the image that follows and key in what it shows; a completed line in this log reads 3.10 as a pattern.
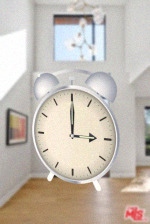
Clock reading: 3.00
